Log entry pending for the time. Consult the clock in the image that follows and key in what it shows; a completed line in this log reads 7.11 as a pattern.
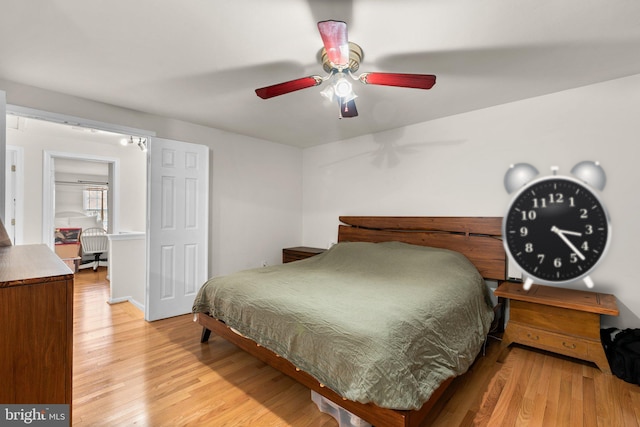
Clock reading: 3.23
